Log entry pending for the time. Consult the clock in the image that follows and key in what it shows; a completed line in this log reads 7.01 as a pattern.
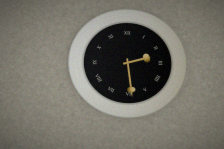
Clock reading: 2.29
